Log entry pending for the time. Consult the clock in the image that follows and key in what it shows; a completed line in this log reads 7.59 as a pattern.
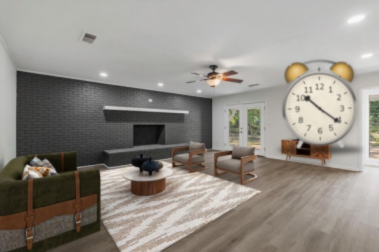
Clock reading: 10.21
